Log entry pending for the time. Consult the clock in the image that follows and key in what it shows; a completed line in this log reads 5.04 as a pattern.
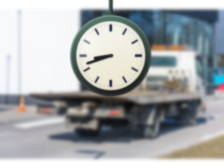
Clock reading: 8.42
